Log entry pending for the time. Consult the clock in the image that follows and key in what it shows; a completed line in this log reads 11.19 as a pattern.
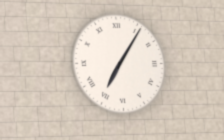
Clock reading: 7.06
